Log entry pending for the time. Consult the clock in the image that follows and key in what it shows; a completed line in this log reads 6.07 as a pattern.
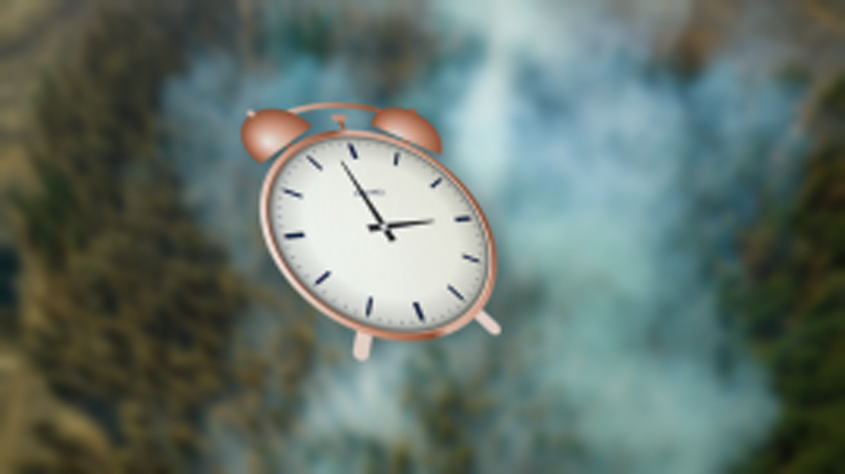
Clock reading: 2.58
